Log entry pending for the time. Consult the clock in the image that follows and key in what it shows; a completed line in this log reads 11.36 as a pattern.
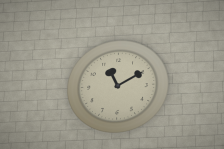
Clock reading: 11.10
